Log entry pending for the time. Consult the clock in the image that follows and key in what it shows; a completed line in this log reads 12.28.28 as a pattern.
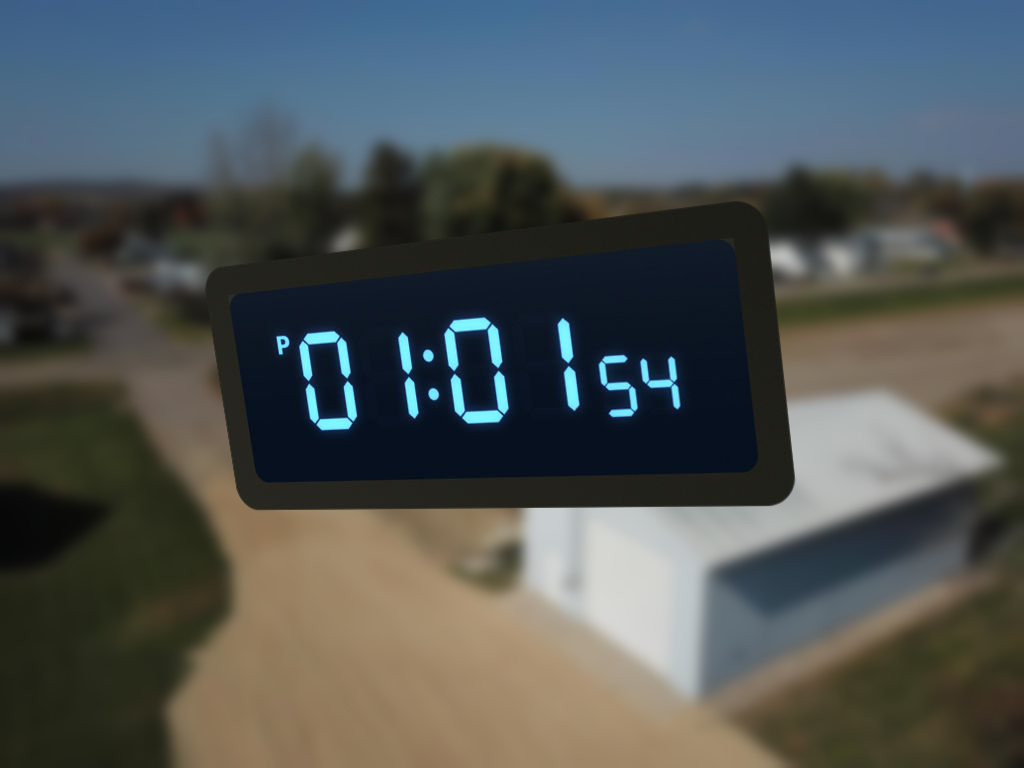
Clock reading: 1.01.54
